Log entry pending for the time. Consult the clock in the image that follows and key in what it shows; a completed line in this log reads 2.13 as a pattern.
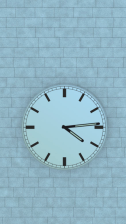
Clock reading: 4.14
